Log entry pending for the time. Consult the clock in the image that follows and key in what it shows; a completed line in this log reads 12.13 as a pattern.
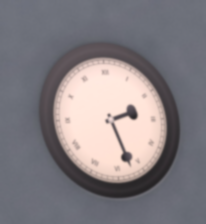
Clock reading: 2.27
